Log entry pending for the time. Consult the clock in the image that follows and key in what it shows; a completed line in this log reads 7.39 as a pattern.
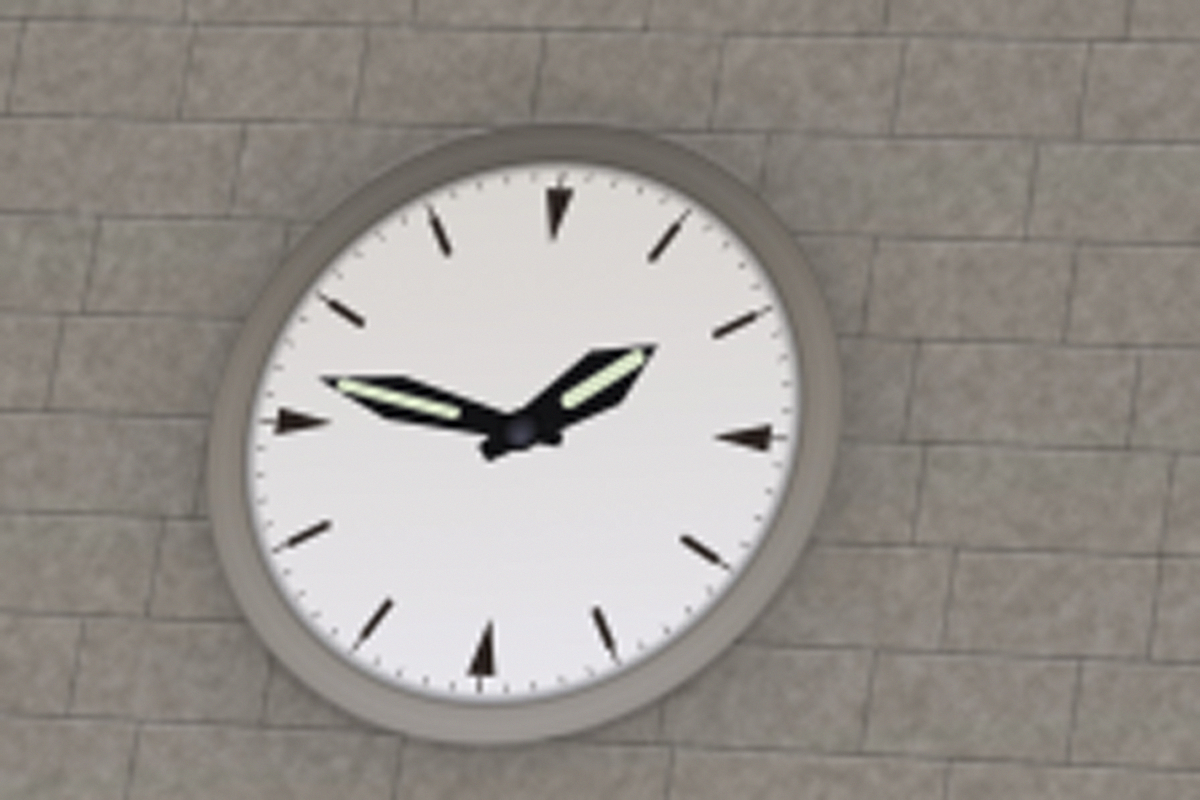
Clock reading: 1.47
